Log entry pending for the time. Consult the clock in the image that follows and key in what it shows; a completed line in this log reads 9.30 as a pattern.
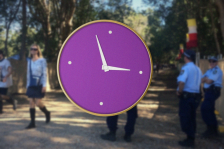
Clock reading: 2.56
